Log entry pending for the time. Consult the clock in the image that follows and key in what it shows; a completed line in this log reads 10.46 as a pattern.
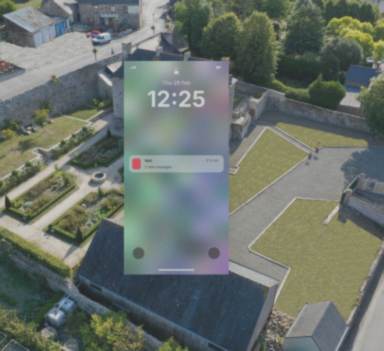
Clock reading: 12.25
